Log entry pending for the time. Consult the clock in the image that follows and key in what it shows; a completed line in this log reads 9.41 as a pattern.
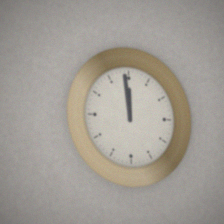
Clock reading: 11.59
